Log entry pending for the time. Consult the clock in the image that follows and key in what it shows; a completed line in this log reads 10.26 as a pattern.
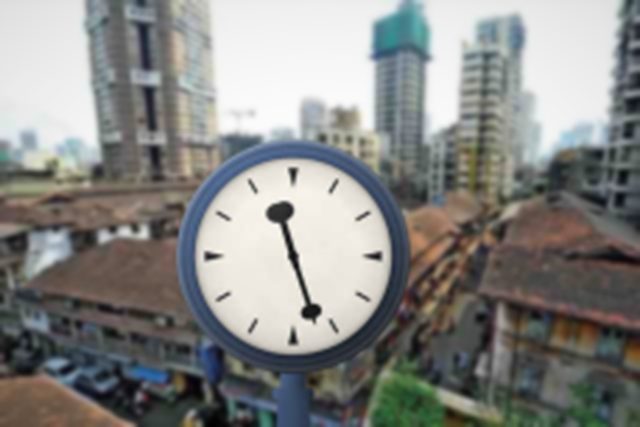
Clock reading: 11.27
